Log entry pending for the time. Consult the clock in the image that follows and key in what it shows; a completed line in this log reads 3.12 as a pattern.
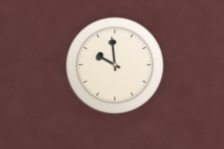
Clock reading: 9.59
